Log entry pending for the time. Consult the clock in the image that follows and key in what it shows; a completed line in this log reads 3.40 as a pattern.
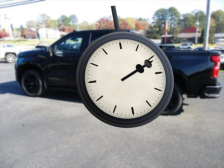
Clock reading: 2.11
